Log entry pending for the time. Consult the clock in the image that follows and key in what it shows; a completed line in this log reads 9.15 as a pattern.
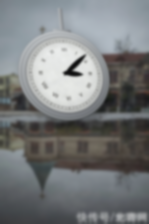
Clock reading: 3.08
